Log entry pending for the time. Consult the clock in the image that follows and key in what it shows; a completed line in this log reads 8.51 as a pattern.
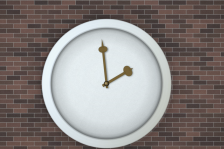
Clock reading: 1.59
